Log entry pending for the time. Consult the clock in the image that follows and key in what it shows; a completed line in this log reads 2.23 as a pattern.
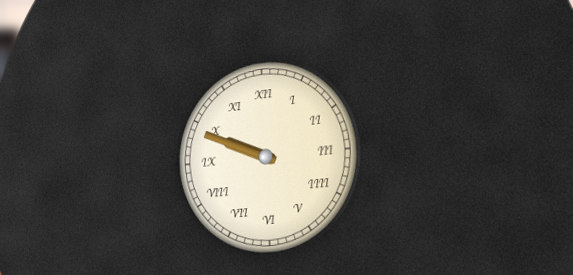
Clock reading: 9.49
